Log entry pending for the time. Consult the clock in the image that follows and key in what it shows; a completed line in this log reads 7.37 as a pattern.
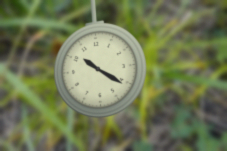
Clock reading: 10.21
